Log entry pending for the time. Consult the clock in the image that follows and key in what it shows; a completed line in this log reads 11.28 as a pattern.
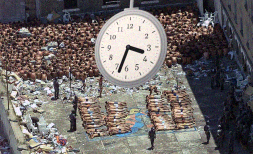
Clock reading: 3.33
